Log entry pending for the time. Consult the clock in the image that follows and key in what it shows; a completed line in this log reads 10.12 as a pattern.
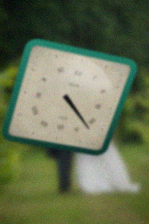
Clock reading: 4.22
